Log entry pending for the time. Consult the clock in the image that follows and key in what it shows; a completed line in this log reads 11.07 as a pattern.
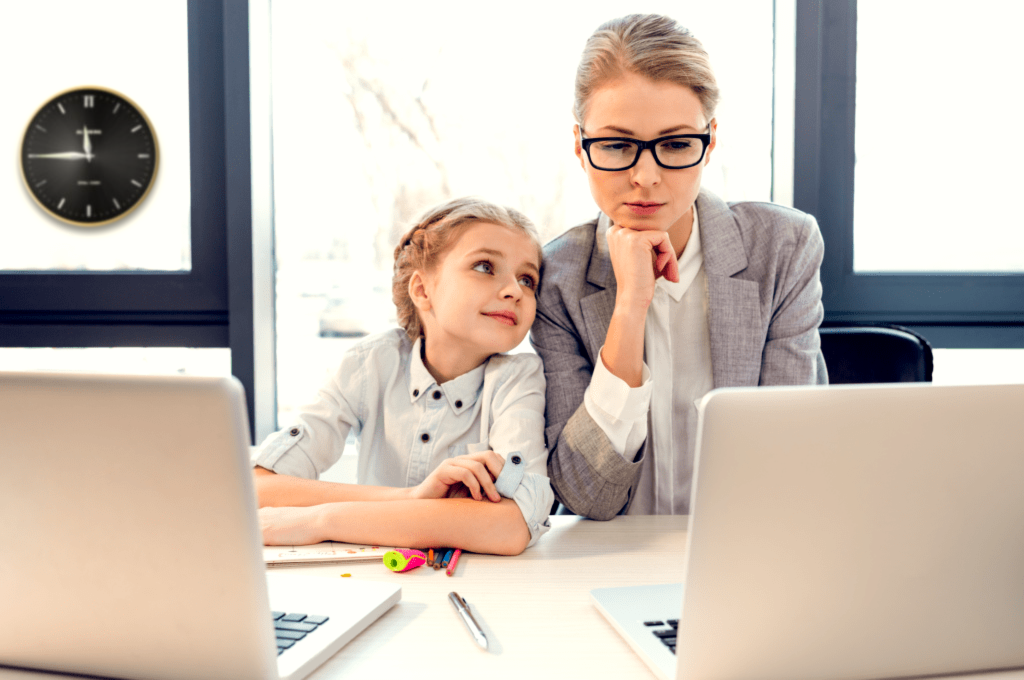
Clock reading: 11.45
